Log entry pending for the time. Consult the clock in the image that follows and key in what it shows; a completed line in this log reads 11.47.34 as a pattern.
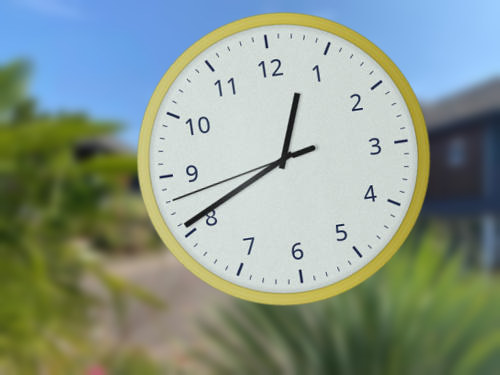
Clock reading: 12.40.43
